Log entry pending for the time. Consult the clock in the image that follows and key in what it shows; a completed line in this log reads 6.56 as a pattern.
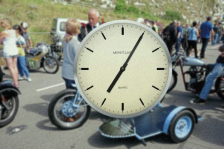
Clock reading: 7.05
